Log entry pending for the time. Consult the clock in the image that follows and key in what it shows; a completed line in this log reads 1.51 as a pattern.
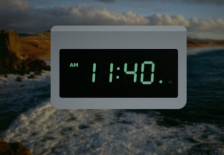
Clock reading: 11.40
